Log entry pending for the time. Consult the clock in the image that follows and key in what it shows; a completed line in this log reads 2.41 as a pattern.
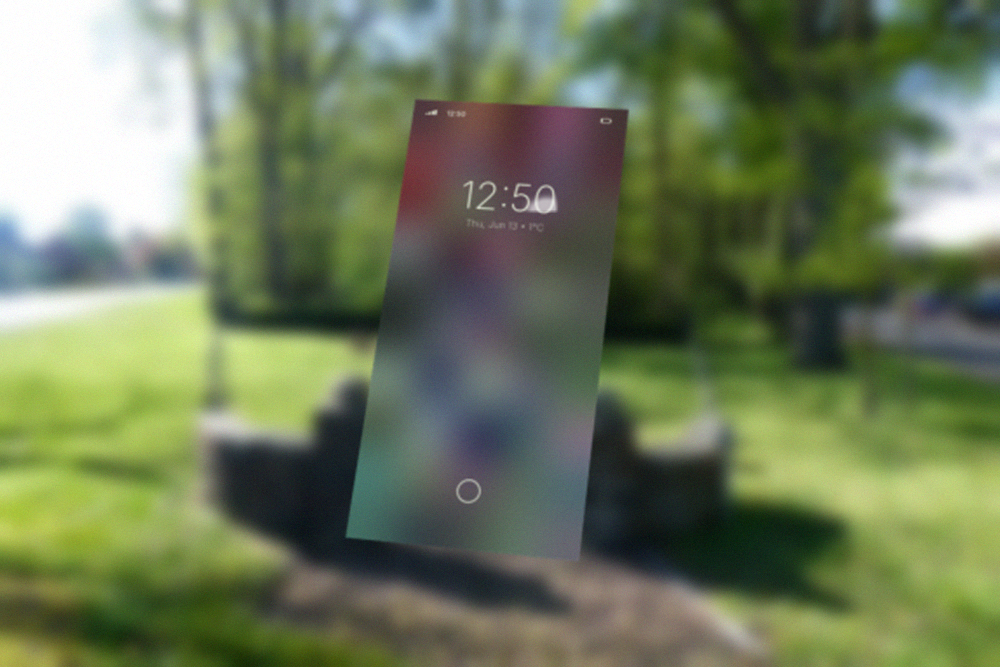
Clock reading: 12.50
